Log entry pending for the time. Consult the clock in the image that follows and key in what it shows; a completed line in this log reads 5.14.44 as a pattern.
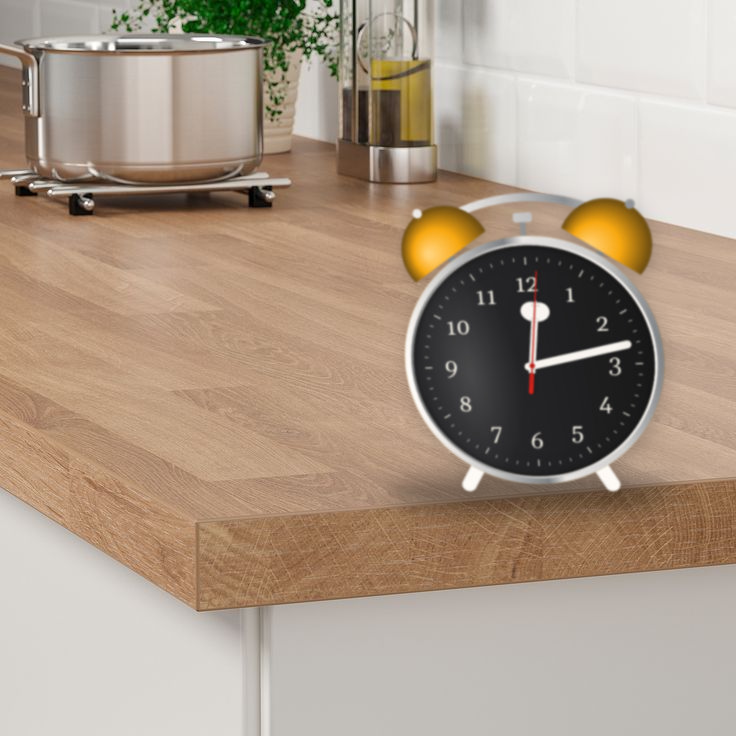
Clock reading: 12.13.01
